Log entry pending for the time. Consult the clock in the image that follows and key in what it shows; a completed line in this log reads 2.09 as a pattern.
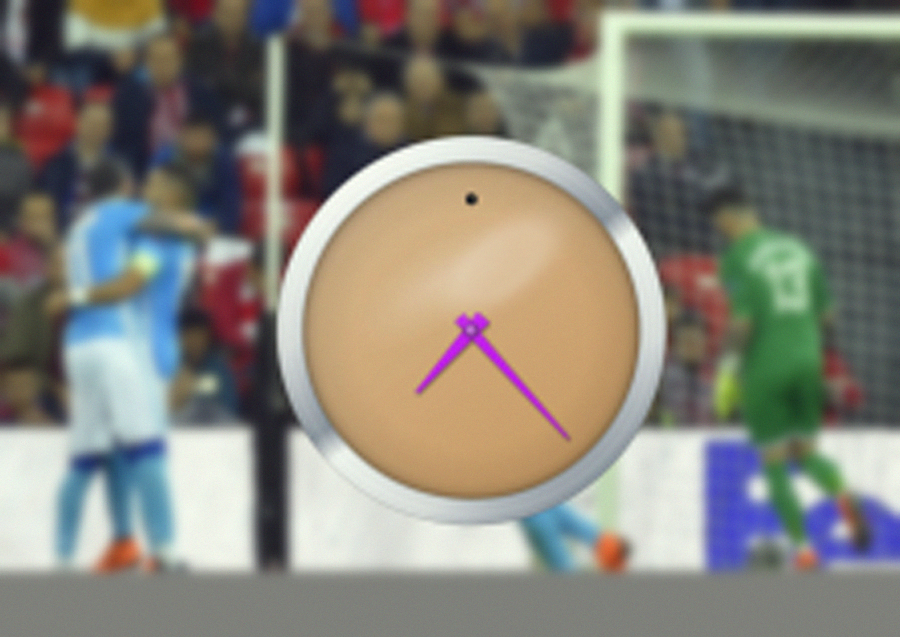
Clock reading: 7.23
